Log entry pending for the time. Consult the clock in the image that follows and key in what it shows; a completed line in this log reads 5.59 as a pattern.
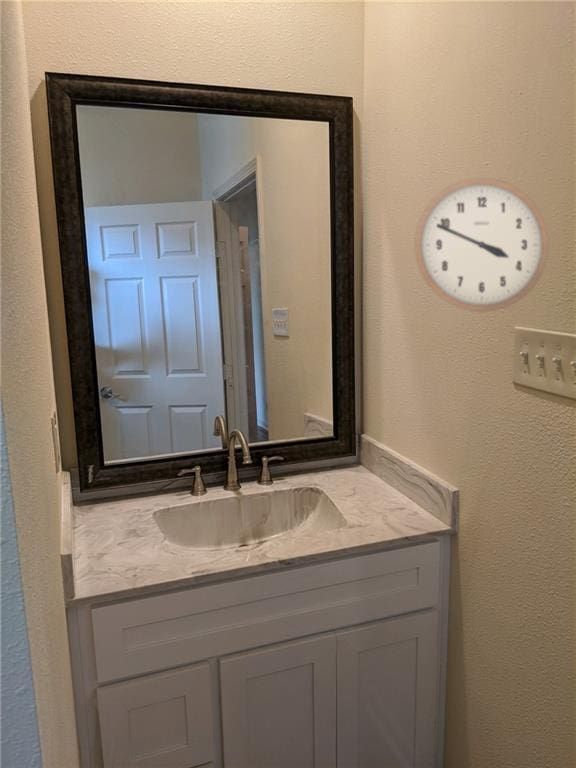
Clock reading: 3.49
